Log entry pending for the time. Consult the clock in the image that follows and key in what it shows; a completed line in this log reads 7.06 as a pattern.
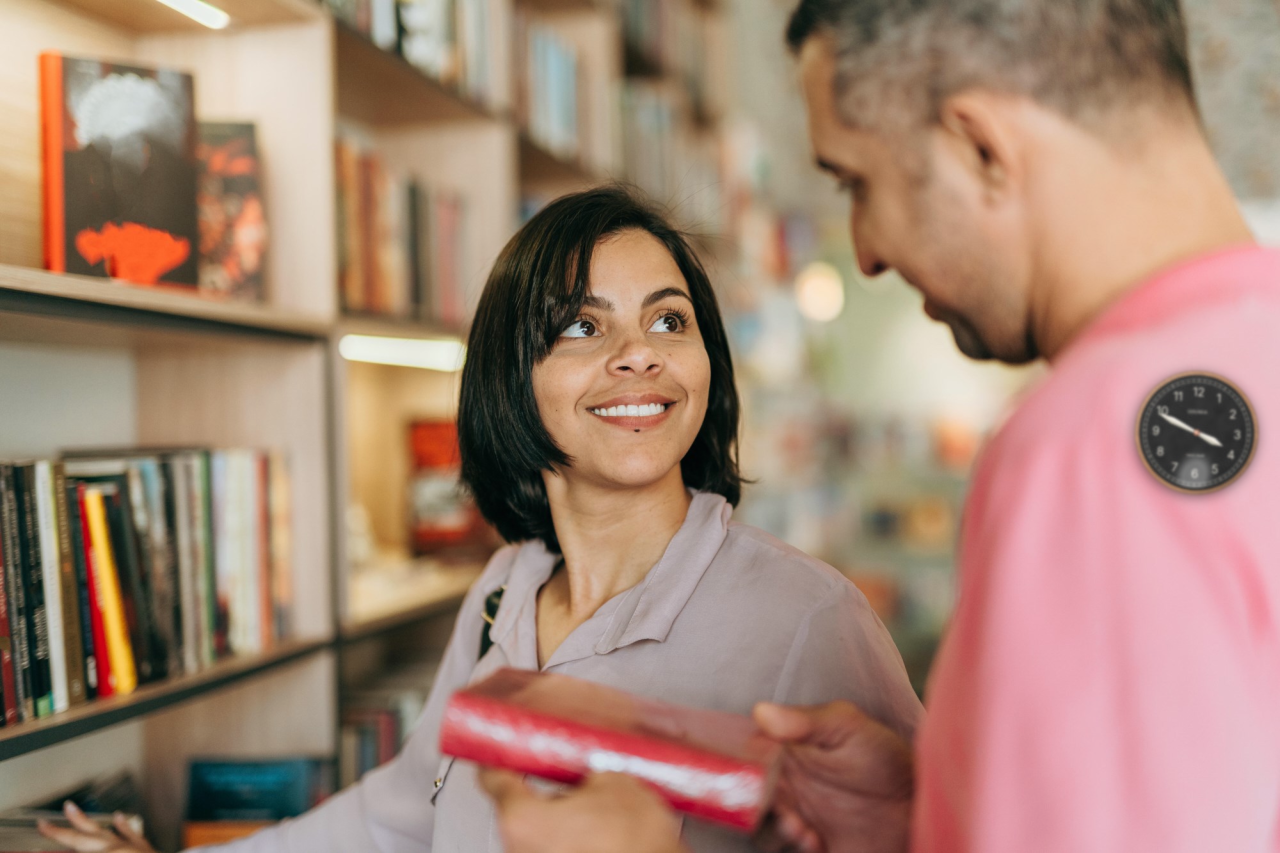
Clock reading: 3.49
